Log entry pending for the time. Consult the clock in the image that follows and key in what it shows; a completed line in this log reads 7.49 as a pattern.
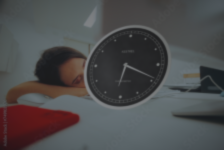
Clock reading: 6.19
